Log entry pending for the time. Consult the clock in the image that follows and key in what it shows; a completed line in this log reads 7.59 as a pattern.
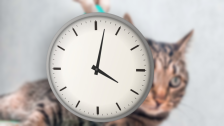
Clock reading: 4.02
